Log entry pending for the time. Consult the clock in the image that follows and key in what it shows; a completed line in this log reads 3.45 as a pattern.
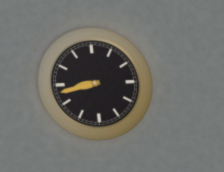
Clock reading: 8.43
